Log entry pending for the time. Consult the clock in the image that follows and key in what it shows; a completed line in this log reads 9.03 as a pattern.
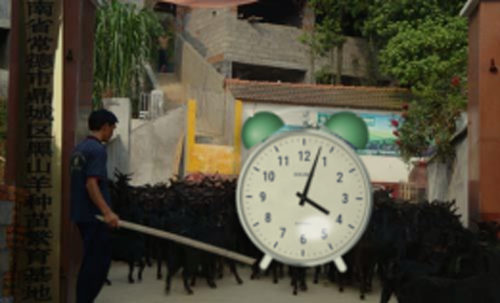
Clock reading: 4.03
